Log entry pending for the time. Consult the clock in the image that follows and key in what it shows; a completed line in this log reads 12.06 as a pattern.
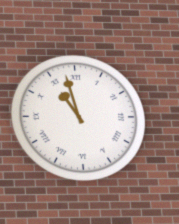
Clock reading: 10.58
